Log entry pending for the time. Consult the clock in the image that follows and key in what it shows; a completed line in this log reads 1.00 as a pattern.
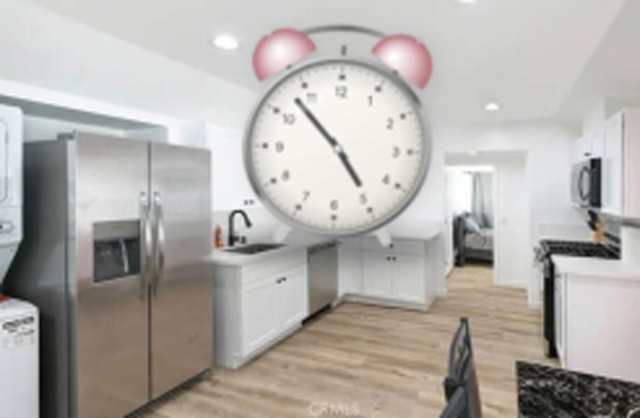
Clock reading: 4.53
